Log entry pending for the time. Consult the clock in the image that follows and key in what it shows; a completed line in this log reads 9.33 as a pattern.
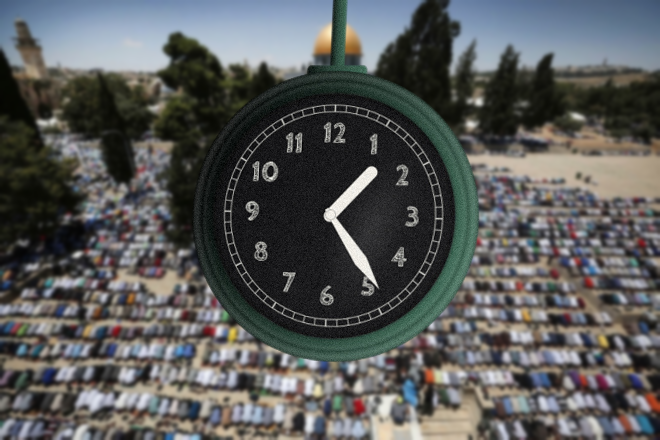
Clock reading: 1.24
